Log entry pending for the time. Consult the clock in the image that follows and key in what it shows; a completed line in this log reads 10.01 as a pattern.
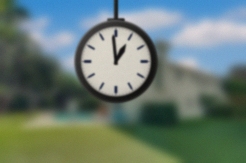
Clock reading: 12.59
